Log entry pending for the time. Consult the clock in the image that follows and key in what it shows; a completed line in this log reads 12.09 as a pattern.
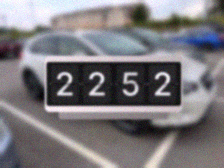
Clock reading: 22.52
